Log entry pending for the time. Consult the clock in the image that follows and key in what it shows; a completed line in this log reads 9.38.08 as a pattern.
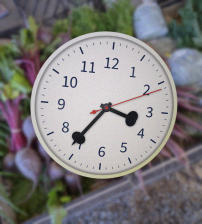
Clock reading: 3.36.11
